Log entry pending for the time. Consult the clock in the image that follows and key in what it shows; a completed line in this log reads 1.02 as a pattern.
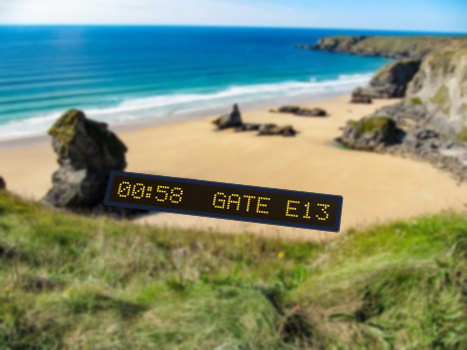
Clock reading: 0.58
